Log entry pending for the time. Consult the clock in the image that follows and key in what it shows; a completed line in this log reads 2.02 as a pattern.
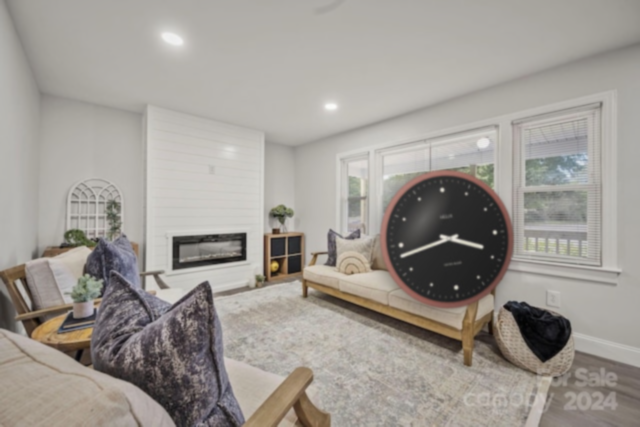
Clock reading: 3.43
